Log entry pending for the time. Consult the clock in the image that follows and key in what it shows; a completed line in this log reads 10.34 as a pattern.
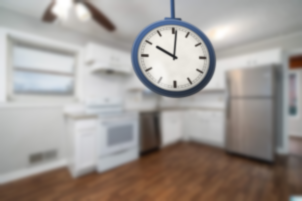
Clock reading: 10.01
